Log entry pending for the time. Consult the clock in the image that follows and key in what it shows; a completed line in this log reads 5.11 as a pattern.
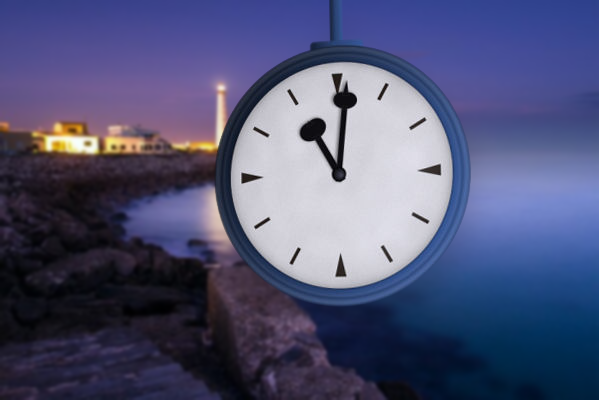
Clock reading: 11.01
